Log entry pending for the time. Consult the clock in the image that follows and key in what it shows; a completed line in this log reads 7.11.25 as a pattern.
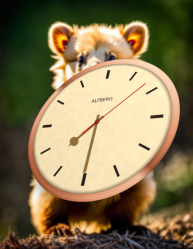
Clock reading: 7.30.08
